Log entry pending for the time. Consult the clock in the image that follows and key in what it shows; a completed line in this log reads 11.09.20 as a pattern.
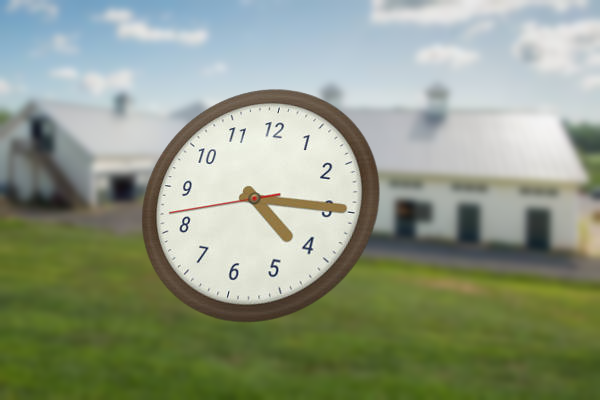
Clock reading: 4.14.42
